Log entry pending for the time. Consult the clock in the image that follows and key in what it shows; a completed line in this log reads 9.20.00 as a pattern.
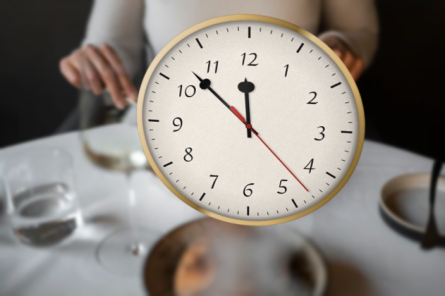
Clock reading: 11.52.23
